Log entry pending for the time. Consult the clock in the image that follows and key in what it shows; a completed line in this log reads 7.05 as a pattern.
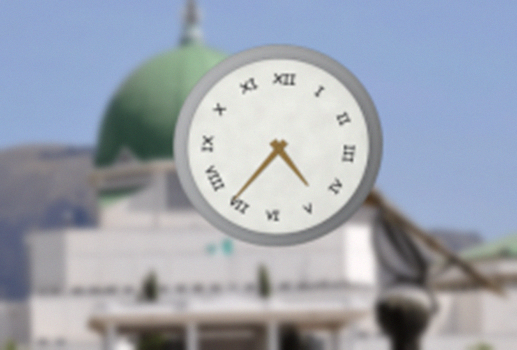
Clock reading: 4.36
